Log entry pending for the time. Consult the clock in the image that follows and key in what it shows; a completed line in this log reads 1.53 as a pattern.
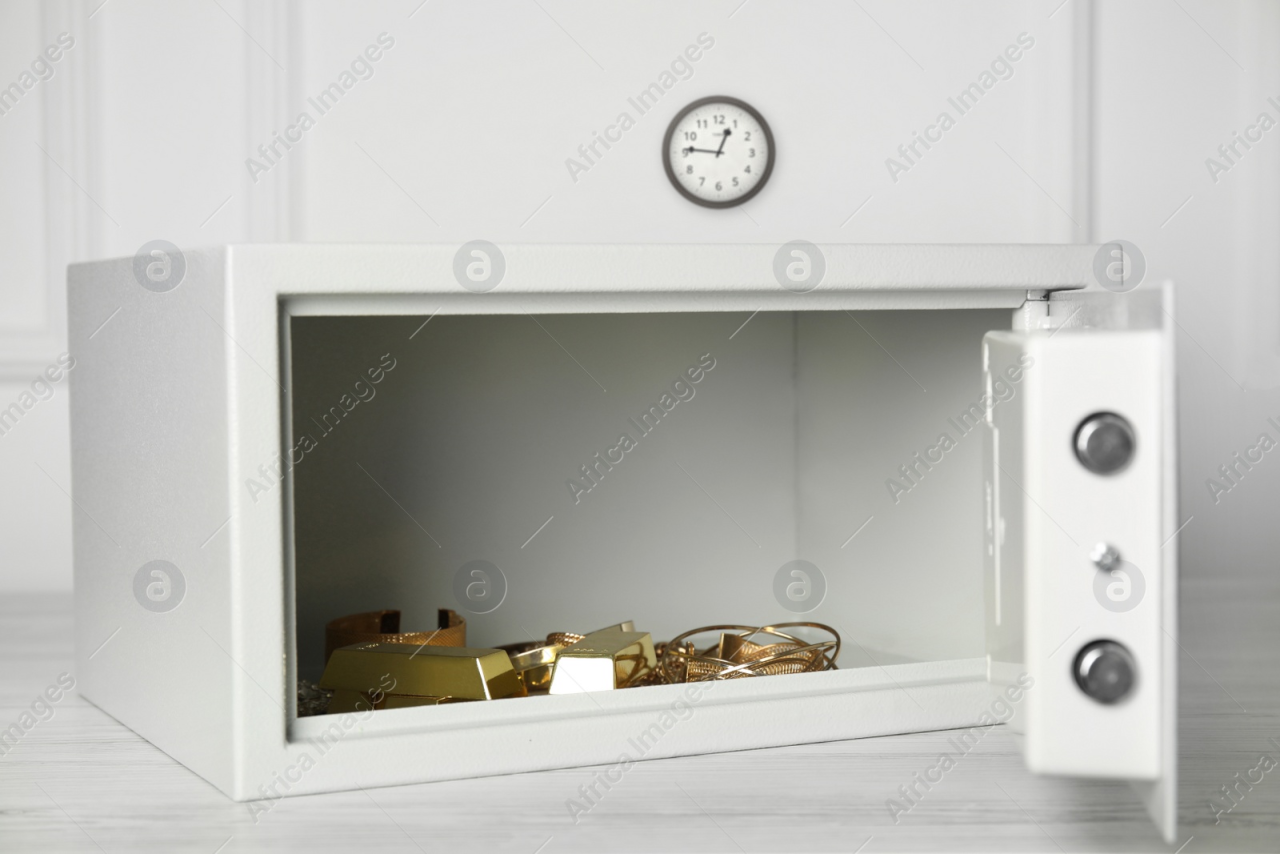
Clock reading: 12.46
